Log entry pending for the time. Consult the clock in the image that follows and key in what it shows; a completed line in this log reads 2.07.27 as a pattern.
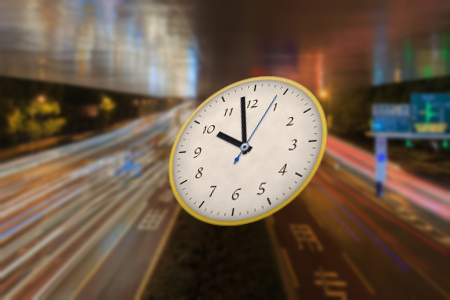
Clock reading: 9.58.04
